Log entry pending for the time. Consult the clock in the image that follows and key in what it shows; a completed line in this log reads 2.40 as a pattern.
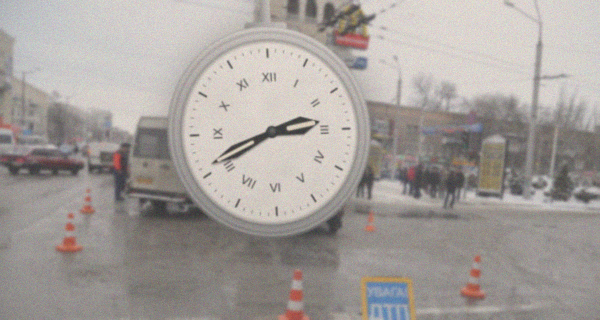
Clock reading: 2.41
